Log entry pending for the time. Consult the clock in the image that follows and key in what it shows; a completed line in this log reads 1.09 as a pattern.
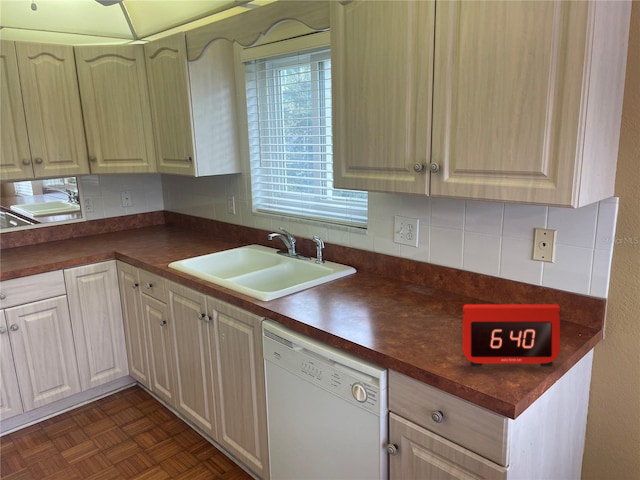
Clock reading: 6.40
